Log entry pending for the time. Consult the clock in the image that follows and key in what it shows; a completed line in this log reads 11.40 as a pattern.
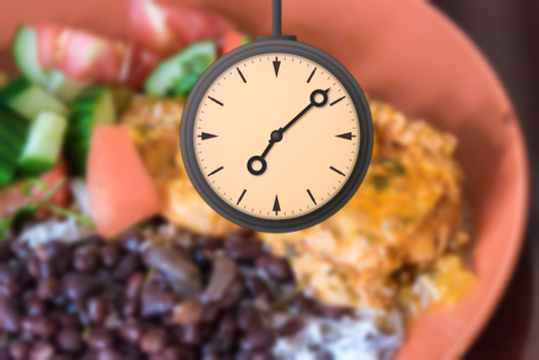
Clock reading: 7.08
